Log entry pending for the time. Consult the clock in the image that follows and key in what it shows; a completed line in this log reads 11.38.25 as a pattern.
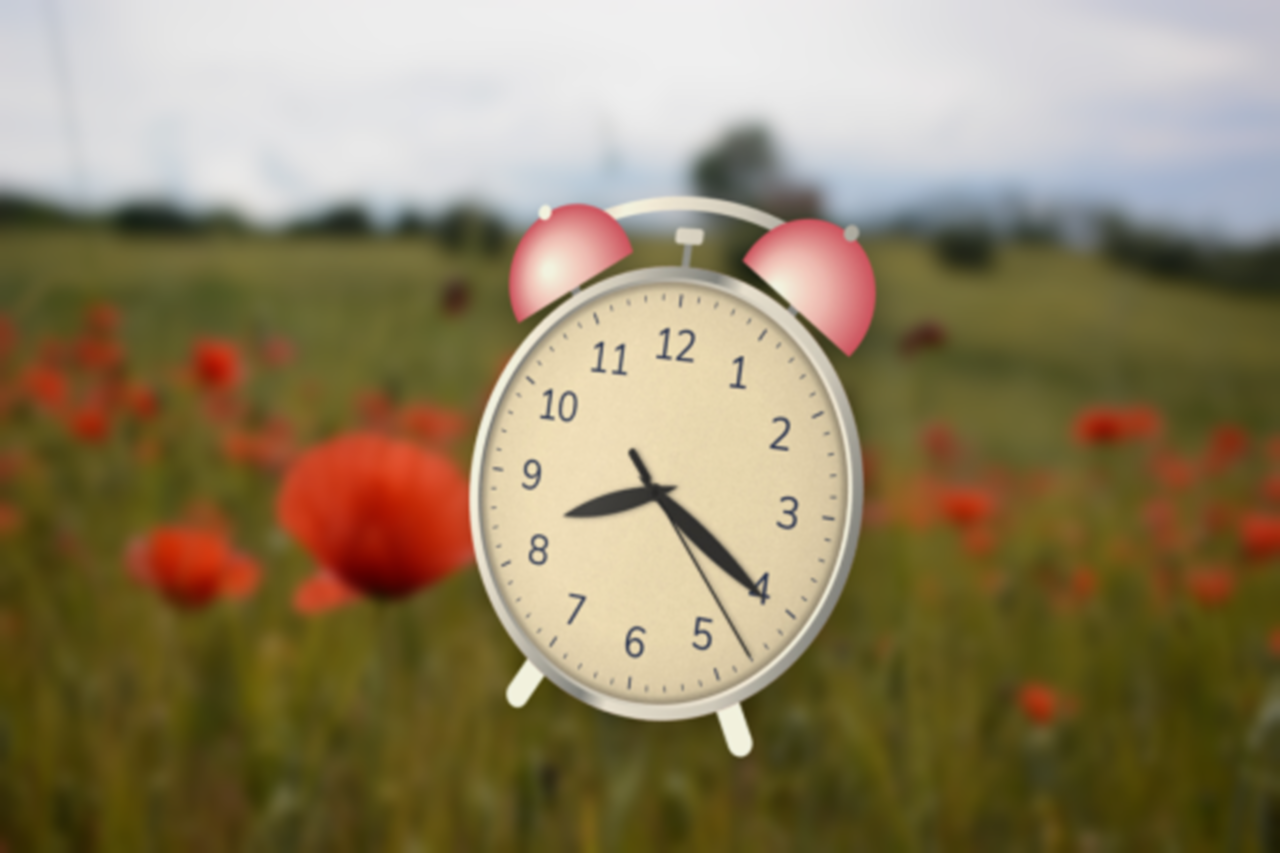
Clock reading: 8.20.23
